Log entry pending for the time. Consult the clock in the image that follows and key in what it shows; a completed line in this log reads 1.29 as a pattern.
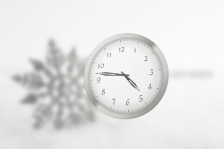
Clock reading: 4.47
